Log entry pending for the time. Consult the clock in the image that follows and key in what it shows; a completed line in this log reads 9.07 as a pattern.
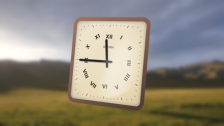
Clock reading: 11.45
